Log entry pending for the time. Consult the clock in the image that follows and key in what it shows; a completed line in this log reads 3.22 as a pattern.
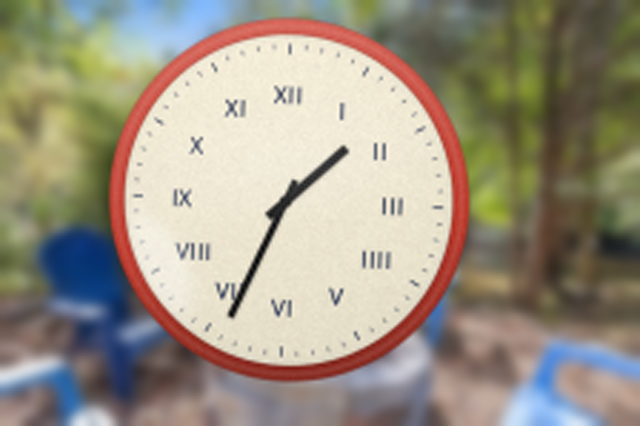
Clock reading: 1.34
